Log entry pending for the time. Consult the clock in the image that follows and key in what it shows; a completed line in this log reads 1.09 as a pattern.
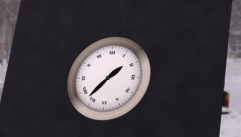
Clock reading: 1.37
